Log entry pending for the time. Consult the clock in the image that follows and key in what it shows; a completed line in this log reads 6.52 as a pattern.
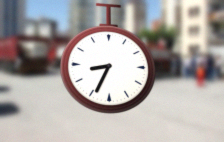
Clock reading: 8.34
